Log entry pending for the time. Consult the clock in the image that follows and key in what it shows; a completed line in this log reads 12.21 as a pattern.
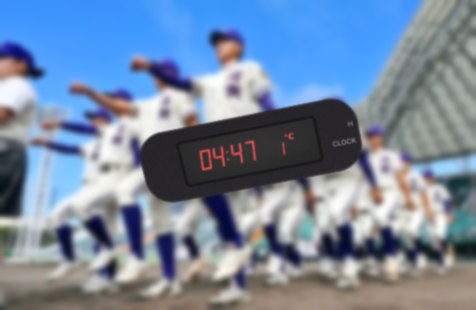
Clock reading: 4.47
